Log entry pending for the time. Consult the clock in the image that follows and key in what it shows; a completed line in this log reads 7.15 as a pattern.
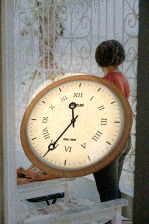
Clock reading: 11.35
